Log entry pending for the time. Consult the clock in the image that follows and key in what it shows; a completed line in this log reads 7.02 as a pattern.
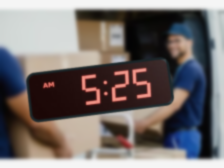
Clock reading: 5.25
